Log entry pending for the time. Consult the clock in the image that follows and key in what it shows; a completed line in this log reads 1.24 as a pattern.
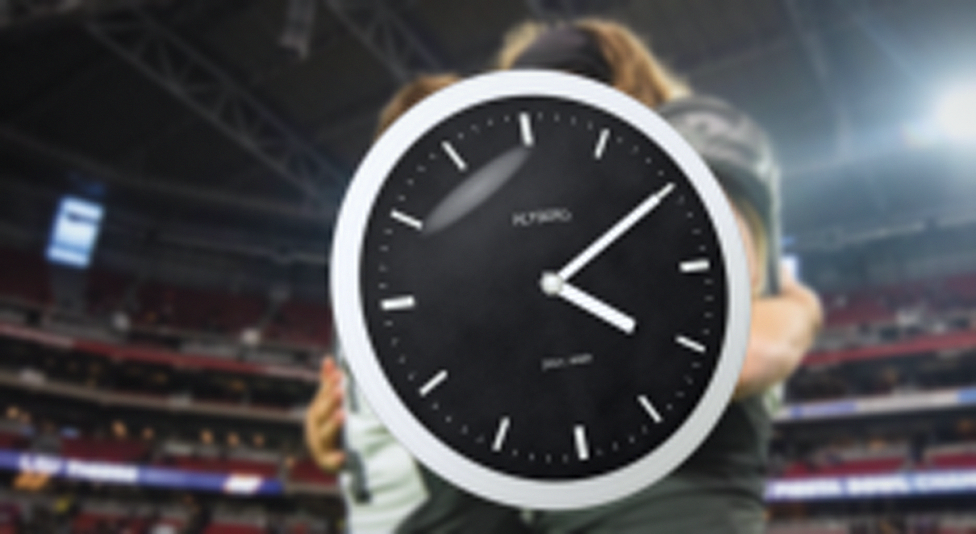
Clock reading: 4.10
